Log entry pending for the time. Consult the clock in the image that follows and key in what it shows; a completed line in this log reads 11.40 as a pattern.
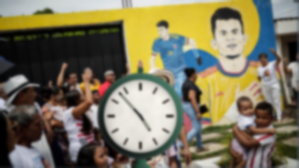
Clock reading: 4.53
